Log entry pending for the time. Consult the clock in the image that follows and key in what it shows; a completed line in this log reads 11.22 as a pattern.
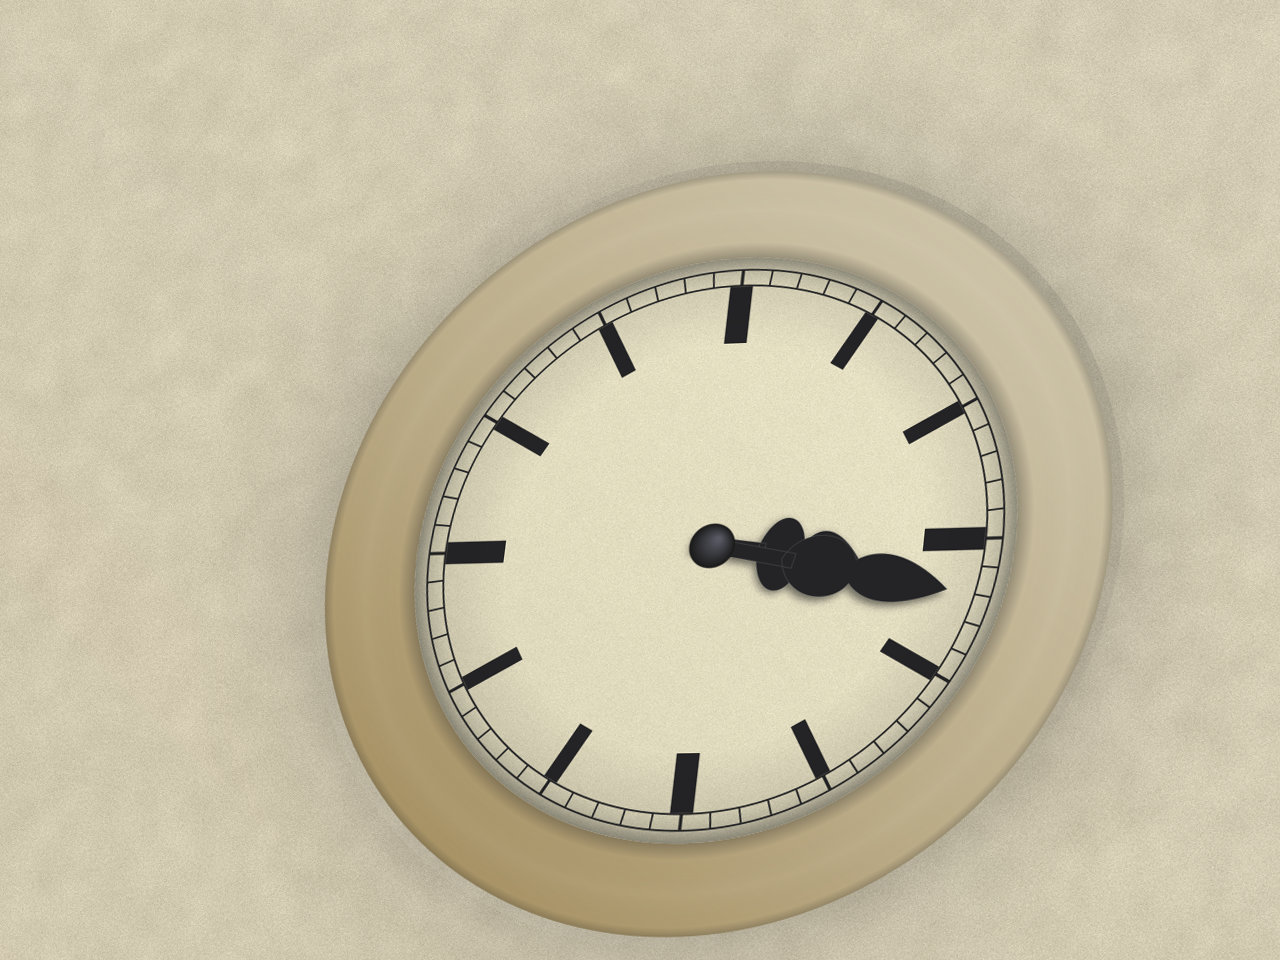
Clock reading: 3.17
